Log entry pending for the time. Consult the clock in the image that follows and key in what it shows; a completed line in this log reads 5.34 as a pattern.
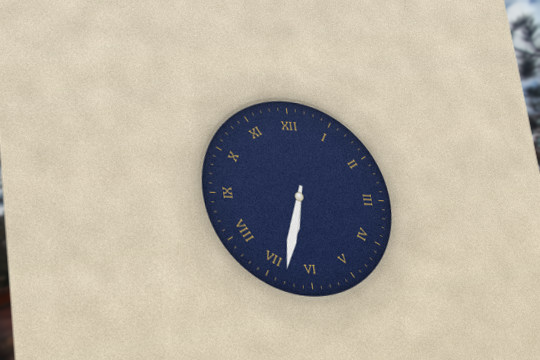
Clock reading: 6.33
